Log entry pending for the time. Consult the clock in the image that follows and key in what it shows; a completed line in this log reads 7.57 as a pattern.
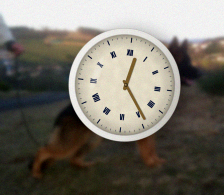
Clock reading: 12.24
